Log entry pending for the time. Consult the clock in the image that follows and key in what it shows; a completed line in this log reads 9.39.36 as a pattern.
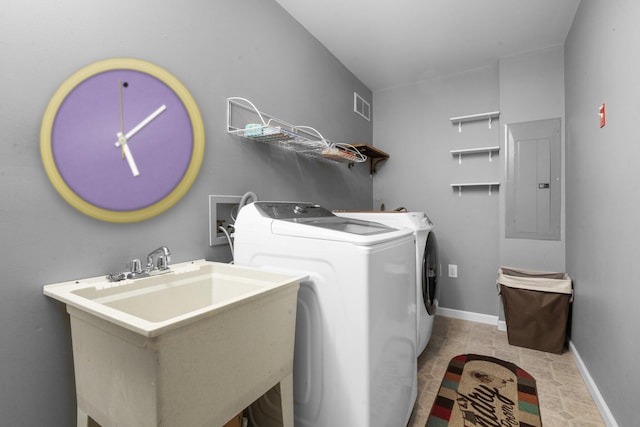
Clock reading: 5.07.59
